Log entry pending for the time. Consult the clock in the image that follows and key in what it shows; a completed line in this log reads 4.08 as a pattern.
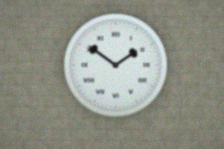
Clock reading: 1.51
